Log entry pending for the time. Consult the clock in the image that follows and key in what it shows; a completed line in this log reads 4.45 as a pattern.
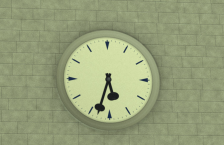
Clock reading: 5.33
